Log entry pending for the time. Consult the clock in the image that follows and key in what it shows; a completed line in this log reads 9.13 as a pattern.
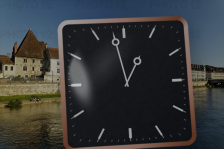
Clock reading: 12.58
